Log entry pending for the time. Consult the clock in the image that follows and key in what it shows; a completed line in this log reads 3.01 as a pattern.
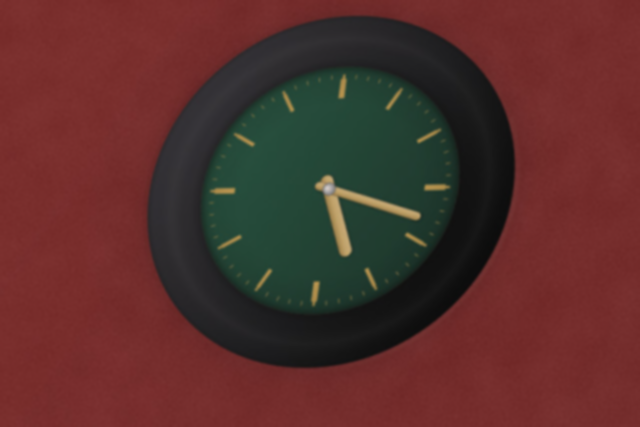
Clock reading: 5.18
